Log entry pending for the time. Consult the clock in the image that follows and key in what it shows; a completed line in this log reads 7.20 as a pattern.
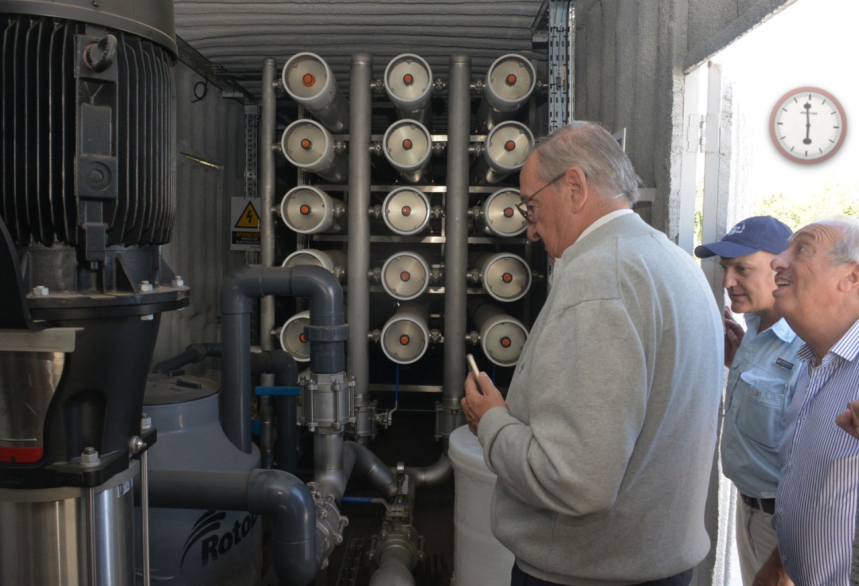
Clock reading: 5.59
